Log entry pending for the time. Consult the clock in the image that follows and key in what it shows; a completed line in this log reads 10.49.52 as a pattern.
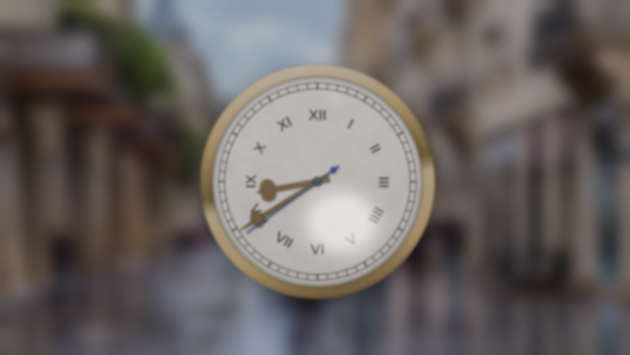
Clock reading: 8.39.39
